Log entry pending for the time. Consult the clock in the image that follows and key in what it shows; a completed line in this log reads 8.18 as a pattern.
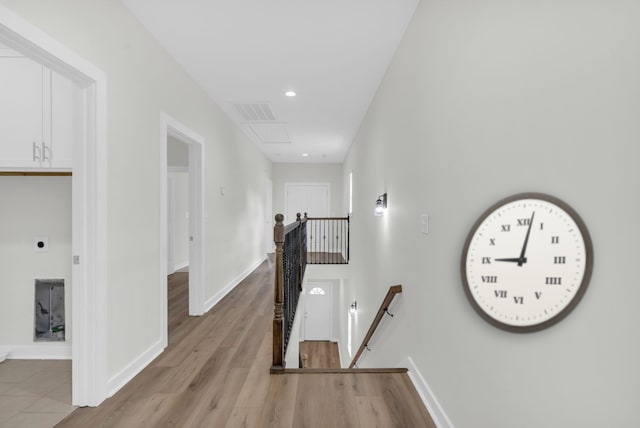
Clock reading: 9.02
